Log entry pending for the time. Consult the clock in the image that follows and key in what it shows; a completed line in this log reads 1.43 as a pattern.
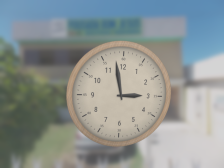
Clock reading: 2.58
